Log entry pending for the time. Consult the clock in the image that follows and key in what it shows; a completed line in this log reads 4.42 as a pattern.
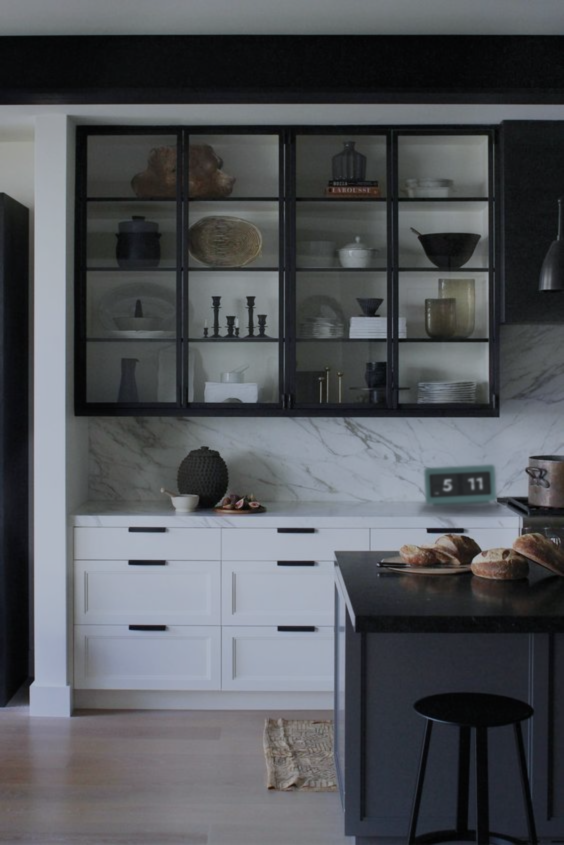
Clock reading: 5.11
